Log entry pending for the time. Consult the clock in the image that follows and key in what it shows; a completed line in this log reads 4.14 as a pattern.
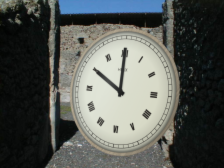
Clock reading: 10.00
